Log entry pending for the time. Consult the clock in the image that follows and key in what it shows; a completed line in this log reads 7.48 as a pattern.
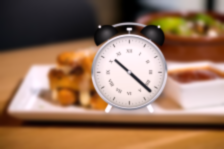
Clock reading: 10.22
